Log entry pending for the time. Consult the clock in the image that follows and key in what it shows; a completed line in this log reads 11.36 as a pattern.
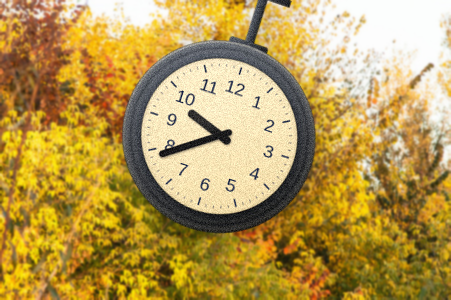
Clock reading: 9.39
